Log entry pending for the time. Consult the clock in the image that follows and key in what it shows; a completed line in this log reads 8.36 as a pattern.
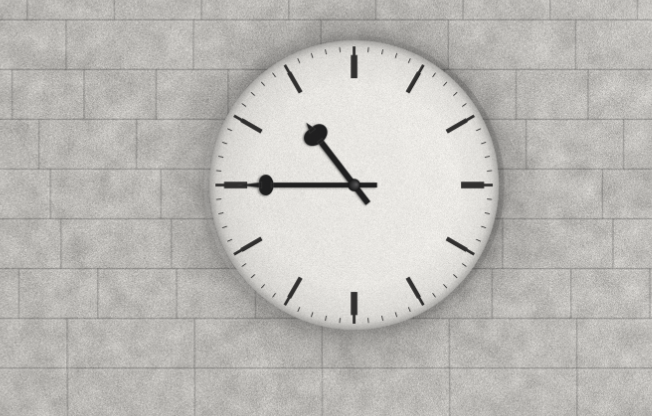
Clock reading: 10.45
